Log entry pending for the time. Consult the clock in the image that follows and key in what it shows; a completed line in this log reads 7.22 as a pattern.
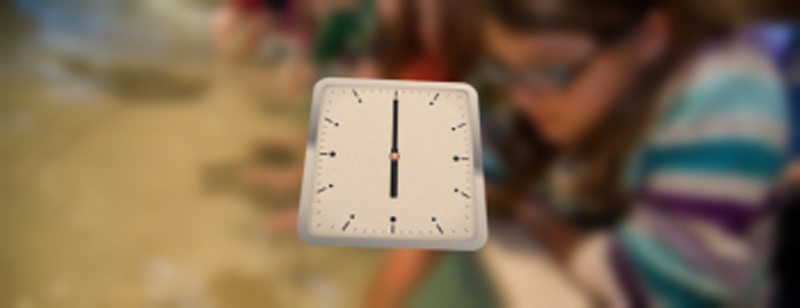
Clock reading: 6.00
